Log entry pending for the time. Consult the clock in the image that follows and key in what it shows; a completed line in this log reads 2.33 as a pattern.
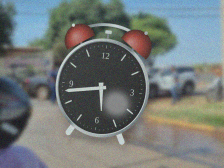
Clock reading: 5.43
